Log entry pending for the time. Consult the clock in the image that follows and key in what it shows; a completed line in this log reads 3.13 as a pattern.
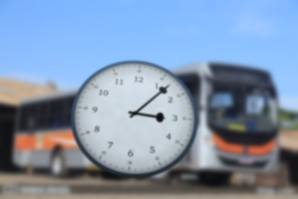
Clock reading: 3.07
